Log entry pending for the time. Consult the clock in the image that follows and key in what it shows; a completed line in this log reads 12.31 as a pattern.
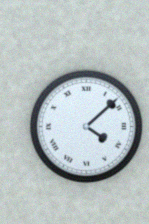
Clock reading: 4.08
